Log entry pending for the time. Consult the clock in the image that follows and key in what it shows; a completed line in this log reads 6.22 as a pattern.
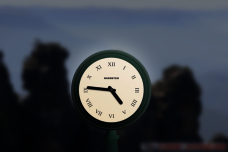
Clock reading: 4.46
